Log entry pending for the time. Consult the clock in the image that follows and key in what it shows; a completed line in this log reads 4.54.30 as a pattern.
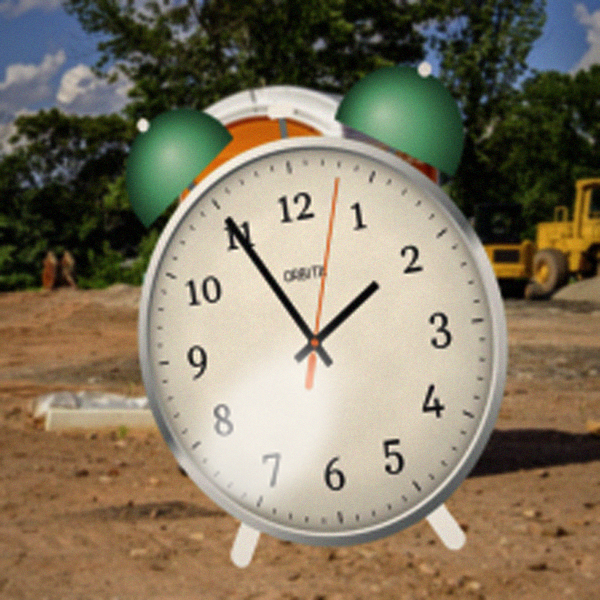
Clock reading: 1.55.03
